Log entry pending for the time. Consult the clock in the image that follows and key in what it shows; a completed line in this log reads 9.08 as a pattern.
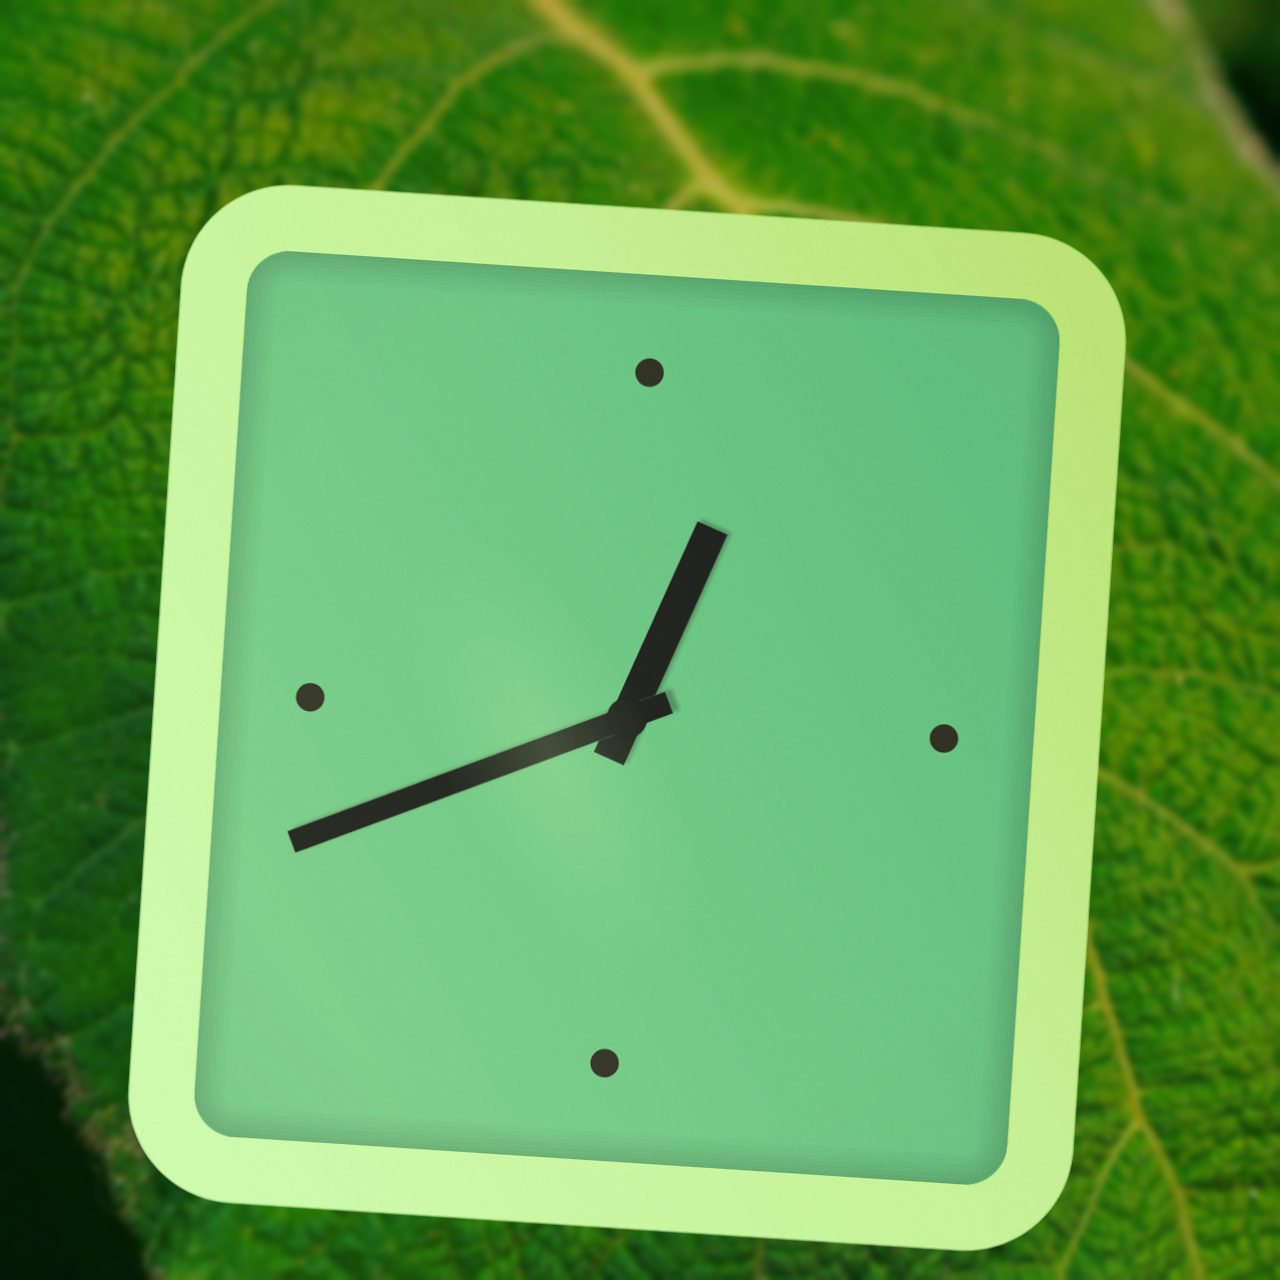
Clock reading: 12.41
